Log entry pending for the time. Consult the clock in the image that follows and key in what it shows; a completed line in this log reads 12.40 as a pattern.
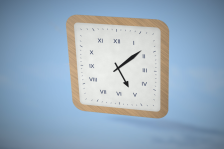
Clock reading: 5.08
